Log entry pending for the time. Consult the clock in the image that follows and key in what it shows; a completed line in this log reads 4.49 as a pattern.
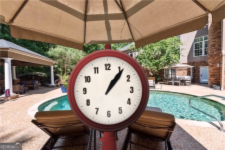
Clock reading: 1.06
